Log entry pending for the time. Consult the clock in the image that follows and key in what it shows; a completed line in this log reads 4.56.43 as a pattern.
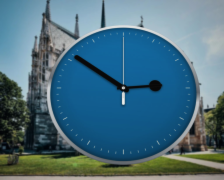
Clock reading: 2.51.00
